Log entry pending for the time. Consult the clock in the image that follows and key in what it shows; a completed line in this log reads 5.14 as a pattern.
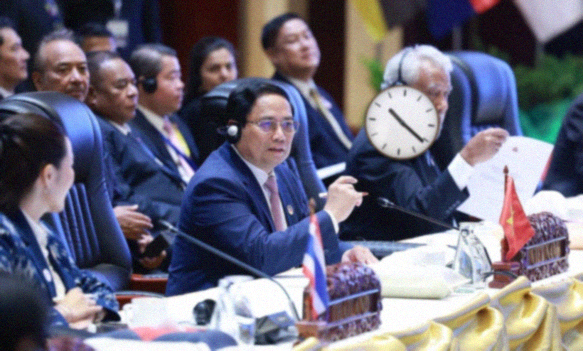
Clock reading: 10.21
